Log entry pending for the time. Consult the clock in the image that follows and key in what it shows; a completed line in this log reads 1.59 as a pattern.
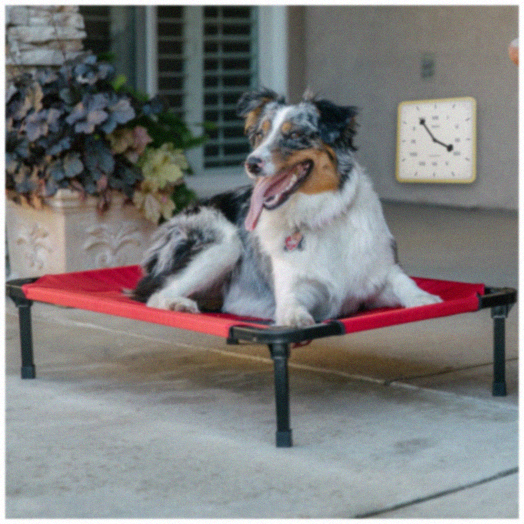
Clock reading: 3.54
